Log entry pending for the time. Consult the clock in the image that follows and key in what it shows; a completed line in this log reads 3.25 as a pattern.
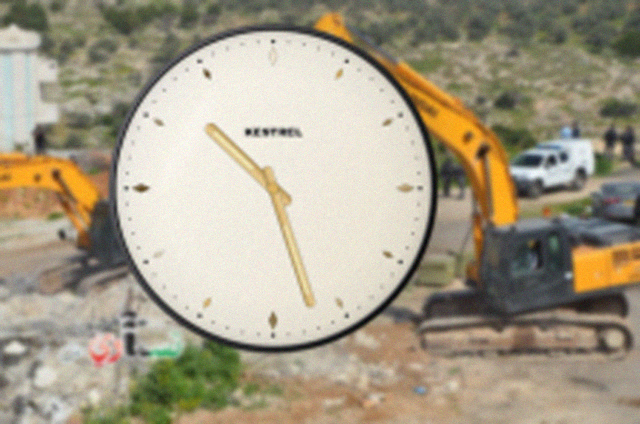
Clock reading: 10.27
